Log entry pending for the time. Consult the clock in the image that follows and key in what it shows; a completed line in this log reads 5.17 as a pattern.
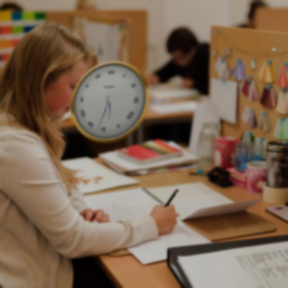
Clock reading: 5.32
